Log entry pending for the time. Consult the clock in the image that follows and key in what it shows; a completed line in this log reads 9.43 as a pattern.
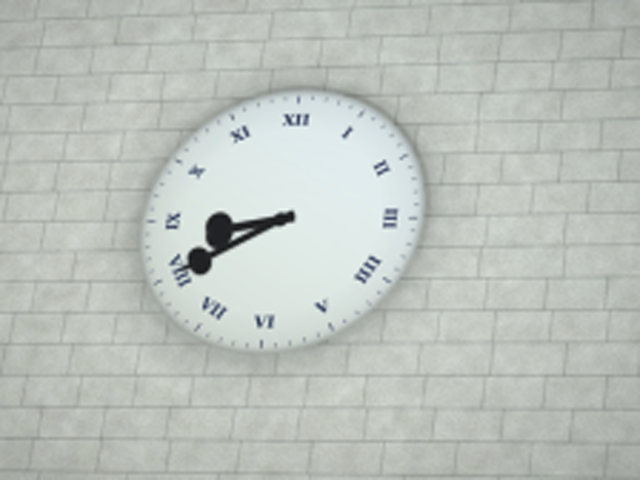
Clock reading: 8.40
